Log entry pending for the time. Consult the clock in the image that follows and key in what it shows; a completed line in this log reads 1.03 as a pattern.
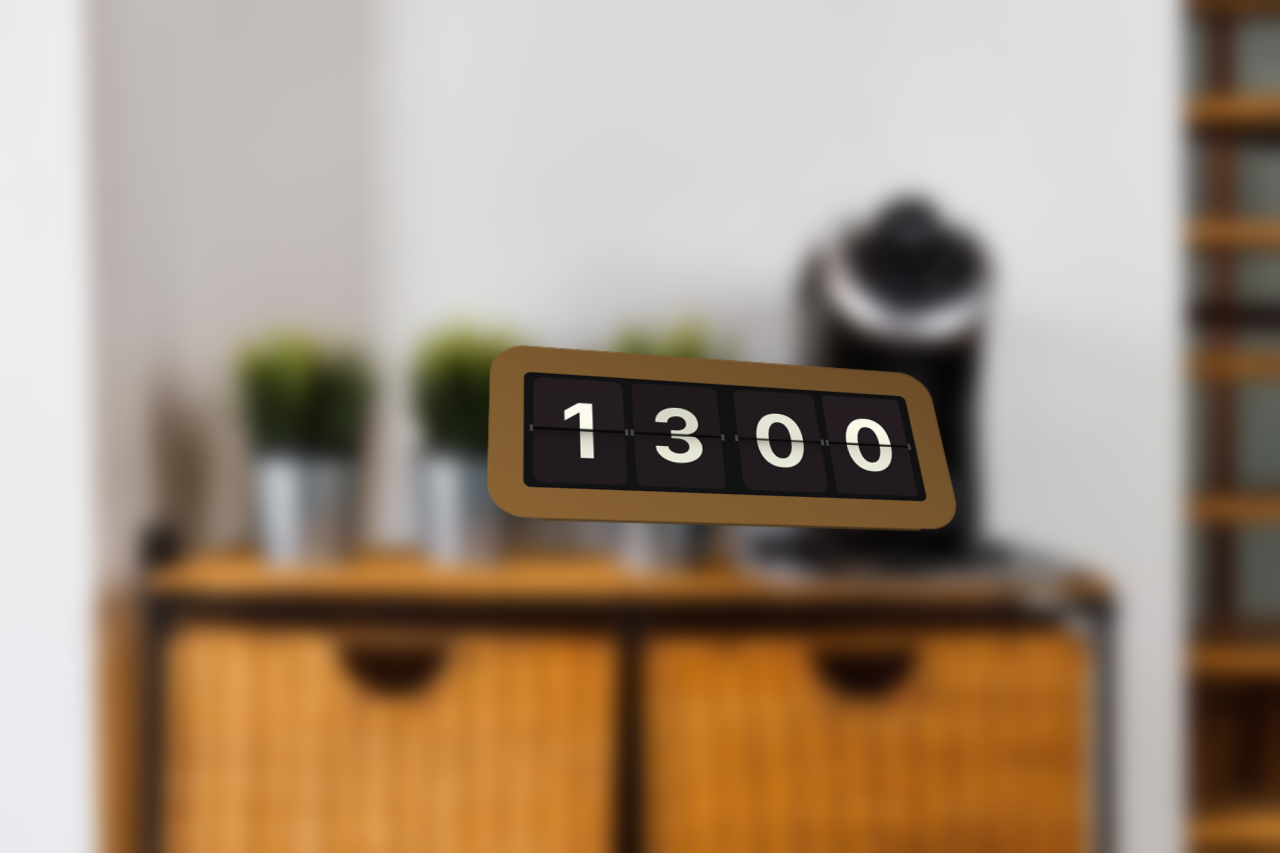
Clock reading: 13.00
